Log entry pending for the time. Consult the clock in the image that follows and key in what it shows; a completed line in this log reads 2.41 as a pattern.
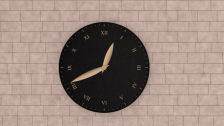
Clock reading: 12.41
